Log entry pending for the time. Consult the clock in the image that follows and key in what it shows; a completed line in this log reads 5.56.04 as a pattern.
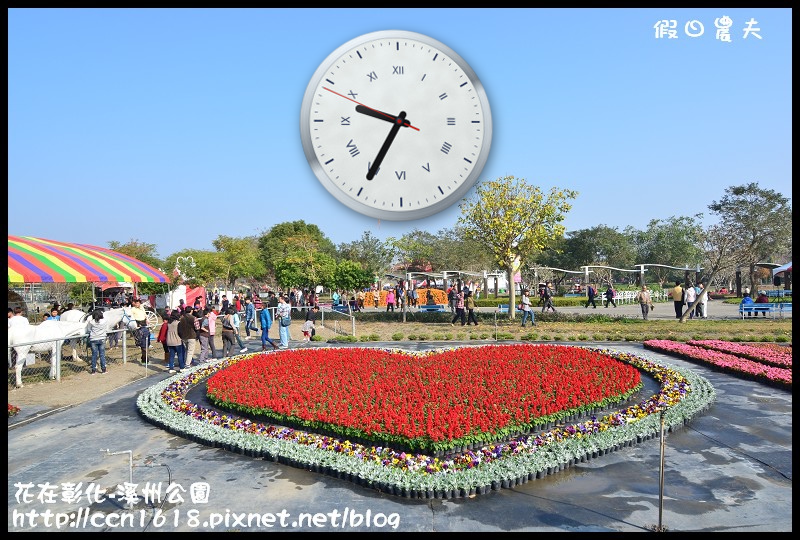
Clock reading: 9.34.49
